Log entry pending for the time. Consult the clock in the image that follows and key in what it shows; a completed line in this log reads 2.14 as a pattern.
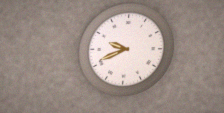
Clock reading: 9.41
